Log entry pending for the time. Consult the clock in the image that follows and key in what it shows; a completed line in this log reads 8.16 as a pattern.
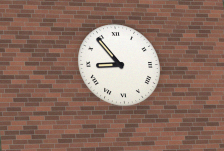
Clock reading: 8.54
